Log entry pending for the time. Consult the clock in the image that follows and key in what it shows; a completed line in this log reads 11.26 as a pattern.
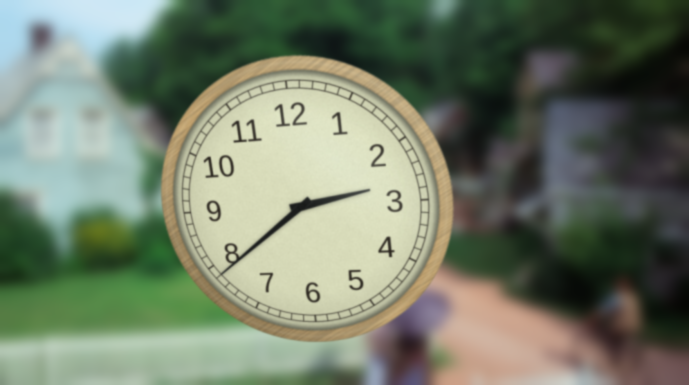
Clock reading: 2.39
